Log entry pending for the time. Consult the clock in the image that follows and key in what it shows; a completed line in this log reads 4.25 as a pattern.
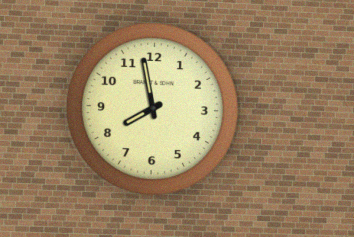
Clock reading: 7.58
